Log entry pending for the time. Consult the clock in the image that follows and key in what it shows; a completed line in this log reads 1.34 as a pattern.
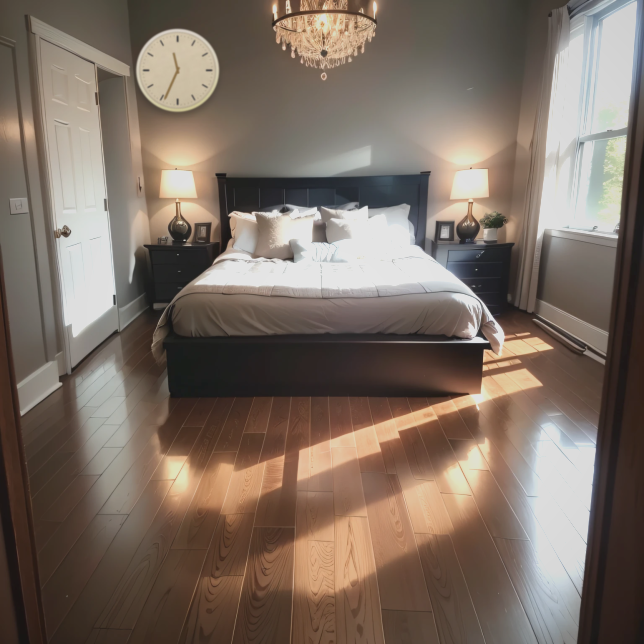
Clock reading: 11.34
